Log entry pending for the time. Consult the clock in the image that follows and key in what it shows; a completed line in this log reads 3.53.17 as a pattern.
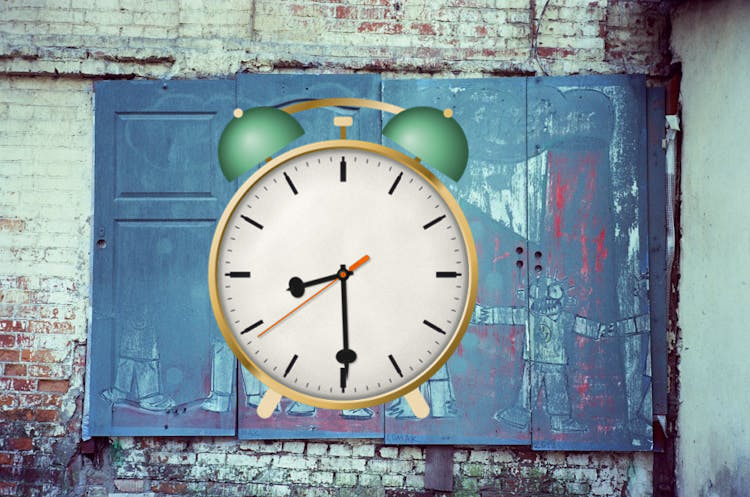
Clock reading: 8.29.39
